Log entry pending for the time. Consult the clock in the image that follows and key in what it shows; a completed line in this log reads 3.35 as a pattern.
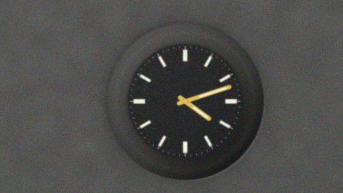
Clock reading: 4.12
